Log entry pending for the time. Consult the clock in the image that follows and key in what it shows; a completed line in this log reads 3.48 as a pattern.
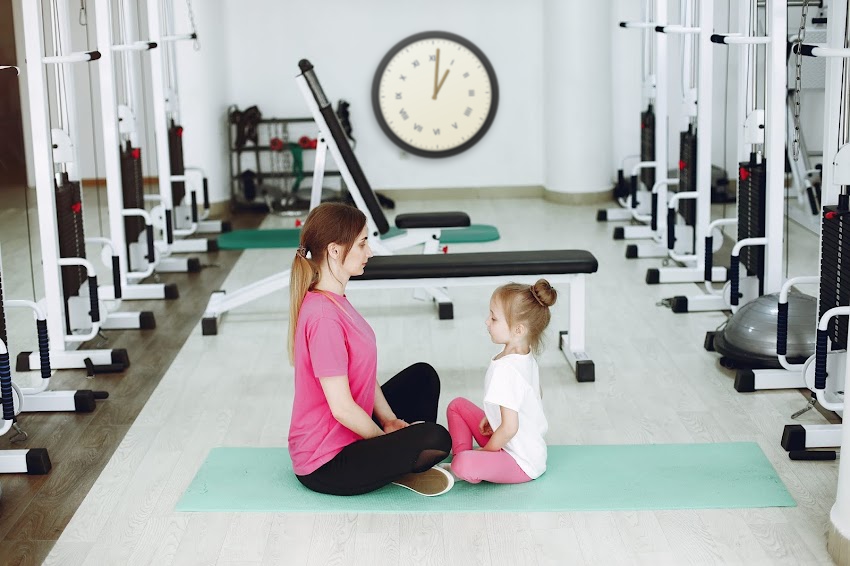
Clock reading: 1.01
